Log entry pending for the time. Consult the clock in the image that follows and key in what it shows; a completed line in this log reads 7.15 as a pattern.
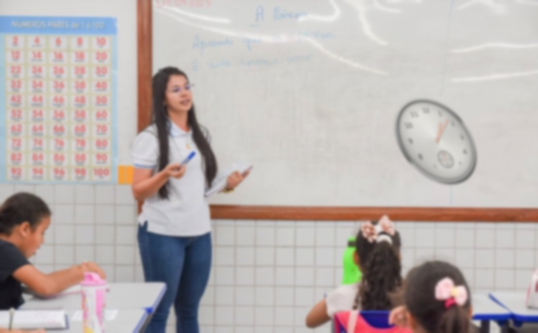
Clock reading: 1.08
